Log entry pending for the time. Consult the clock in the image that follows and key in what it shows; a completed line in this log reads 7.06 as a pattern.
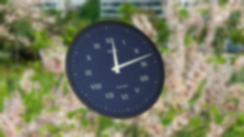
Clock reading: 12.13
